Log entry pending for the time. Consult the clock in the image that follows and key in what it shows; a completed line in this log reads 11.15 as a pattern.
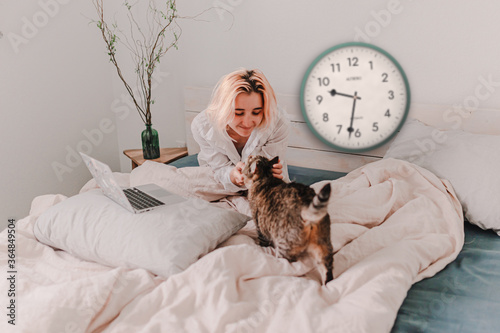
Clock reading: 9.32
